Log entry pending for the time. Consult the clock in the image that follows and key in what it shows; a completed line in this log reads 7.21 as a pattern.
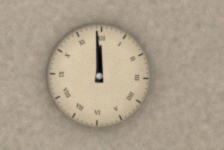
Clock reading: 11.59
